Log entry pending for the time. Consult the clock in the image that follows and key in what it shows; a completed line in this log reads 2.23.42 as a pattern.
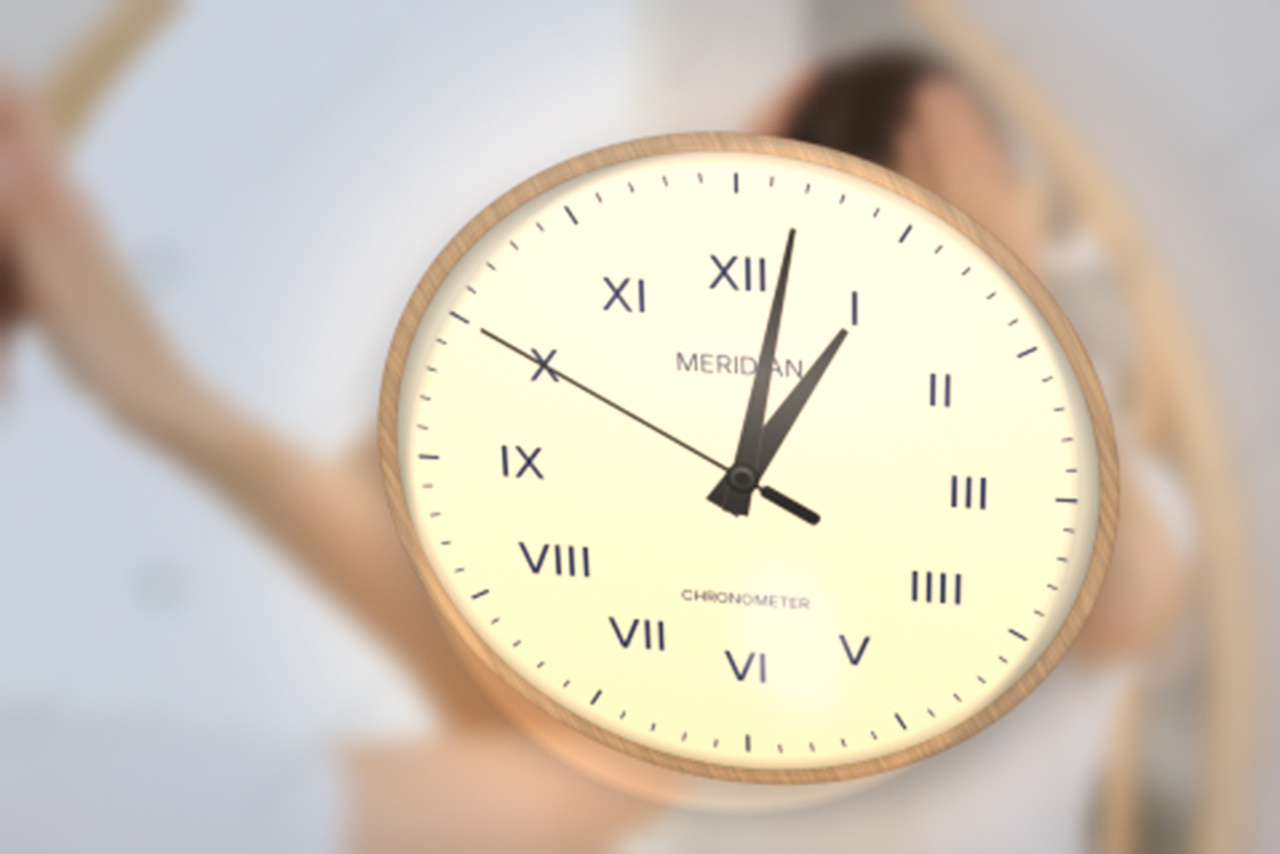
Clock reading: 1.01.50
